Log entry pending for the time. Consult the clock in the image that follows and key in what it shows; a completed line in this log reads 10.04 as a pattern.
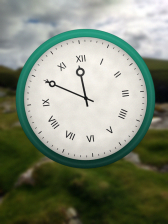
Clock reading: 11.50
